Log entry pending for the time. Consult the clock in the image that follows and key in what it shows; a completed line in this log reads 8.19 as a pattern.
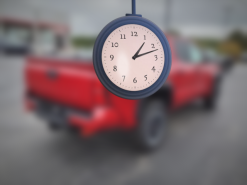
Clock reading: 1.12
